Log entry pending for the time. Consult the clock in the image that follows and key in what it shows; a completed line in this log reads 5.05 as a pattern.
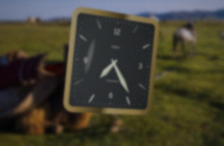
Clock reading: 7.24
